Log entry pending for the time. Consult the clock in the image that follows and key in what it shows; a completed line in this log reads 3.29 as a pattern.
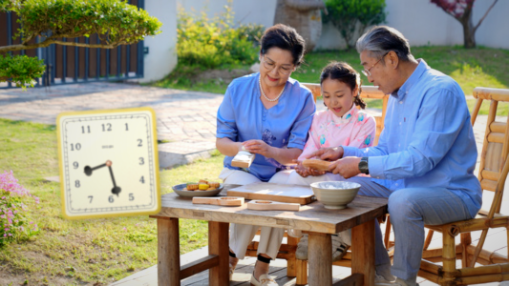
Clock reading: 8.28
